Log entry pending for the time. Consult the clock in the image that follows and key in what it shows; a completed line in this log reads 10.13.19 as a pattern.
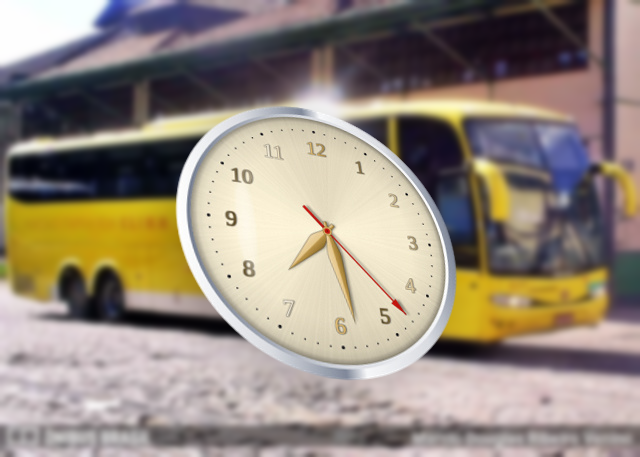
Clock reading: 7.28.23
